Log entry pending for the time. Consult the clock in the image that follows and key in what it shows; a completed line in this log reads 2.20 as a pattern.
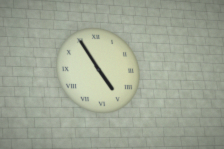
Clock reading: 4.55
